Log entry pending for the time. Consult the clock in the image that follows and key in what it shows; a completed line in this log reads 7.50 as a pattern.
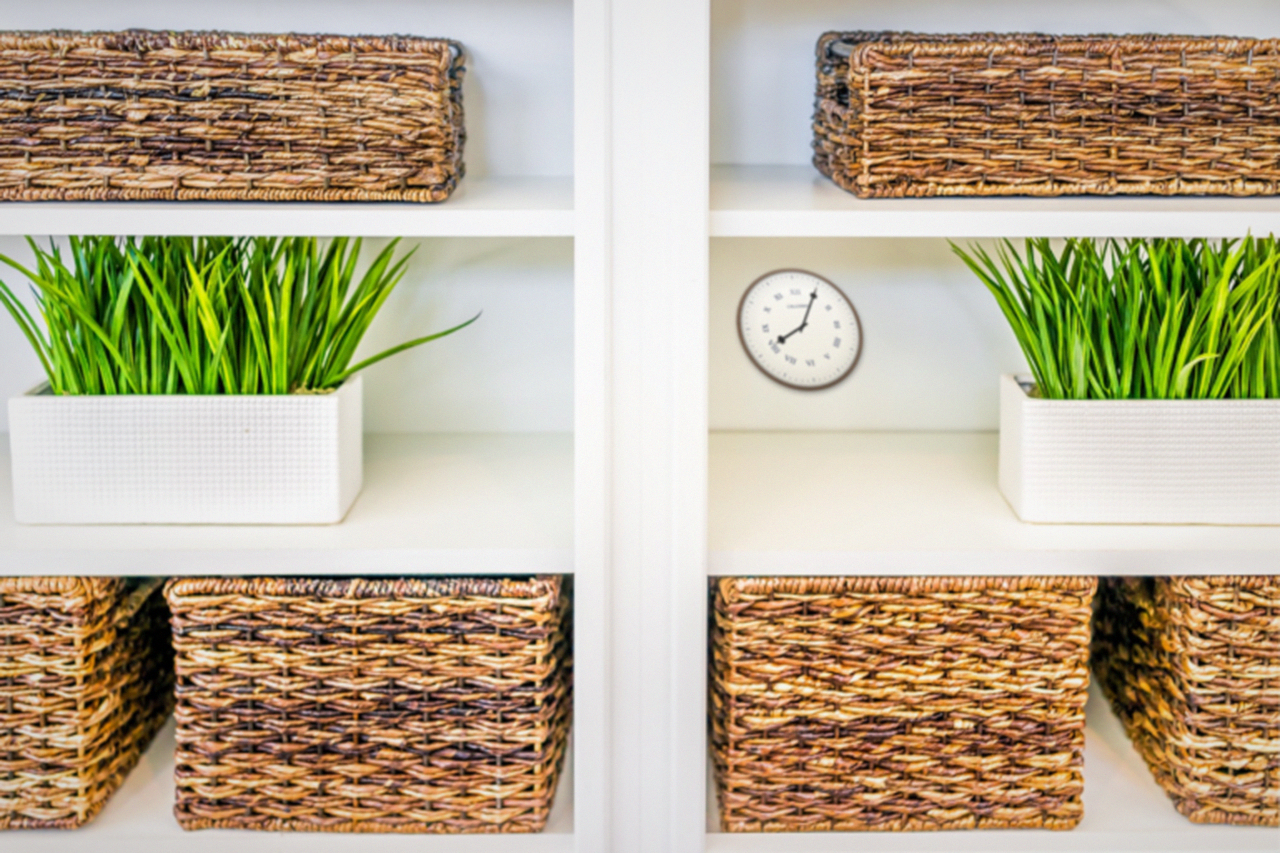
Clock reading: 8.05
